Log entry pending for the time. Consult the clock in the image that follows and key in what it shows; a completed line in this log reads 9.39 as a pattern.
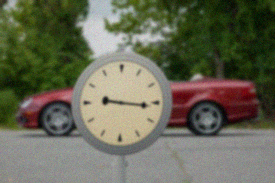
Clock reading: 9.16
